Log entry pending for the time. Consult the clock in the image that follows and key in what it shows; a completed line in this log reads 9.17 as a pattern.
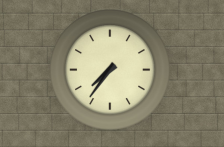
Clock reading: 7.36
